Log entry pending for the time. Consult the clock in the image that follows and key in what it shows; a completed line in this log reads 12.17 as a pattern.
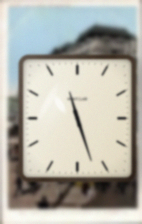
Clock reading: 11.27
